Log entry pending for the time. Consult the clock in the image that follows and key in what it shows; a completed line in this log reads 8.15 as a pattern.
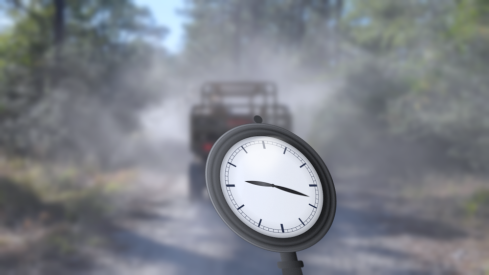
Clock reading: 9.18
